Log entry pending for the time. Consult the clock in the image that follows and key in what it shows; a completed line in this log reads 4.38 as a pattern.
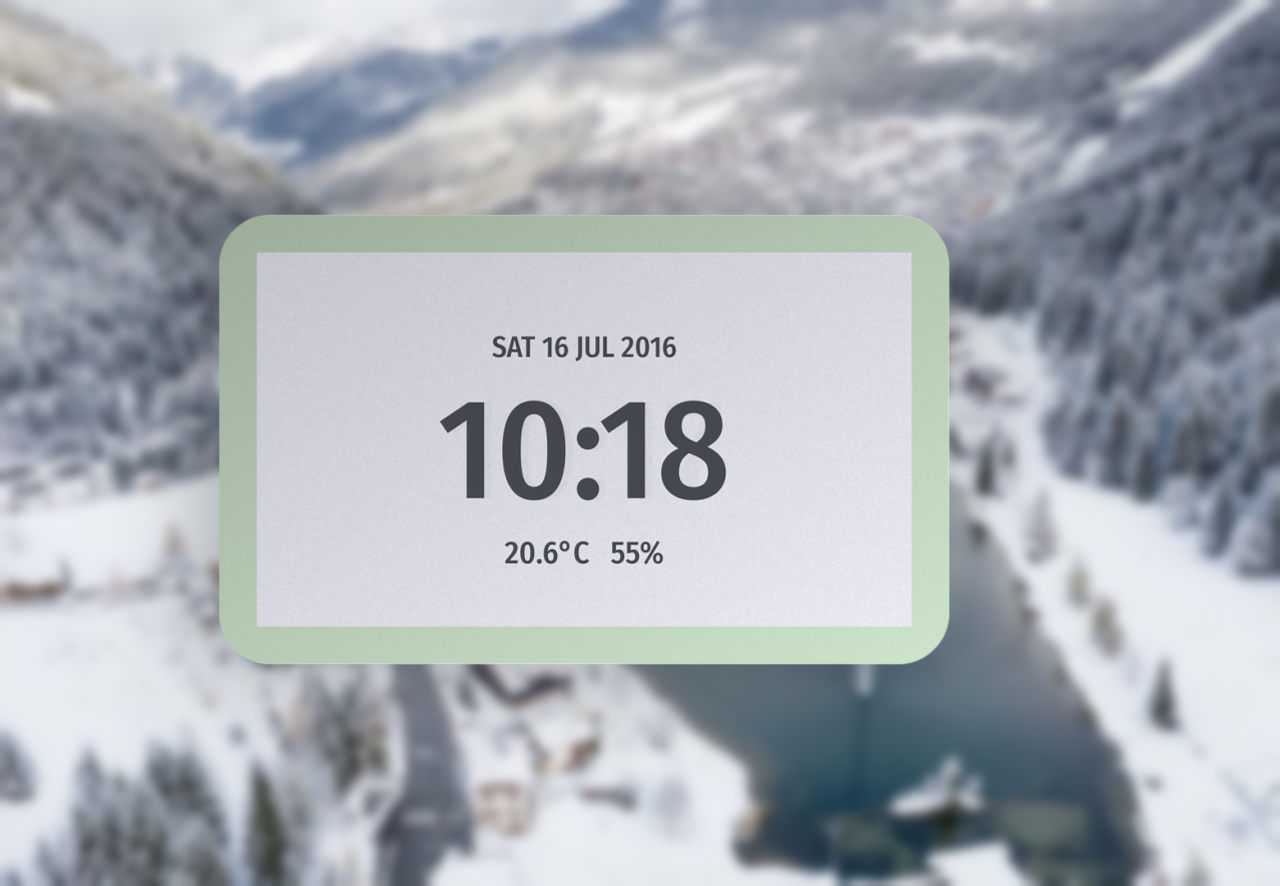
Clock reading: 10.18
